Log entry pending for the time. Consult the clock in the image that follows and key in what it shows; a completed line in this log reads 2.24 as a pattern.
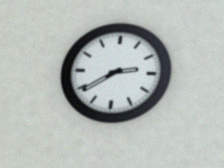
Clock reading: 2.39
